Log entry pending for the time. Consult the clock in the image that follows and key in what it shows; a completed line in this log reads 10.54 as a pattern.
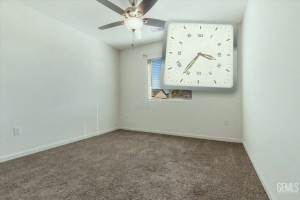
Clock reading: 3.36
